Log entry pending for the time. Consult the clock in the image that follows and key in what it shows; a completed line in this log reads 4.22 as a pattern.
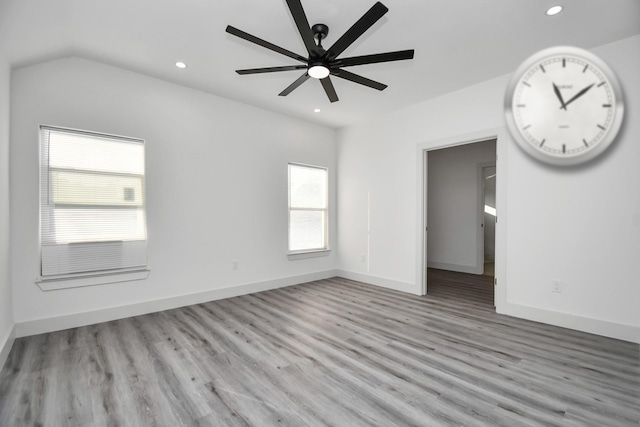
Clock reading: 11.09
